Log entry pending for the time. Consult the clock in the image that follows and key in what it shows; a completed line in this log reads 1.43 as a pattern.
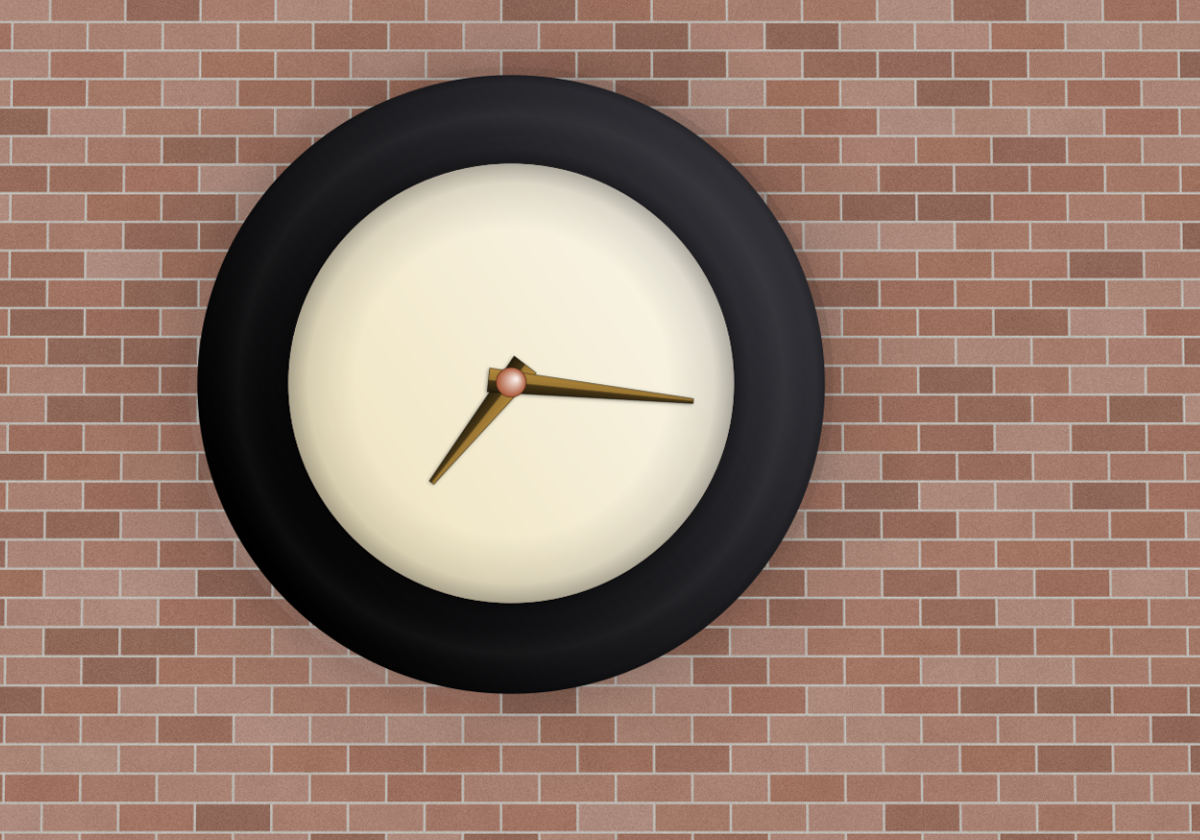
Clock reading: 7.16
